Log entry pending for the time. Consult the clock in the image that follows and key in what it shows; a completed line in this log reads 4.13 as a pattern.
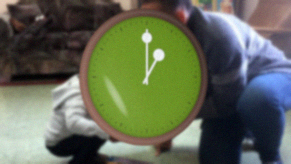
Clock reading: 1.00
